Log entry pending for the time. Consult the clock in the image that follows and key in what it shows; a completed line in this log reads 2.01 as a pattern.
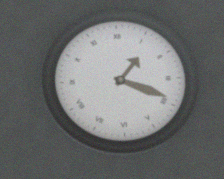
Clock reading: 1.19
